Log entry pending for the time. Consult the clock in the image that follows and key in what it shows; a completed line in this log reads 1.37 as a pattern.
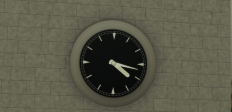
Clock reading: 4.17
